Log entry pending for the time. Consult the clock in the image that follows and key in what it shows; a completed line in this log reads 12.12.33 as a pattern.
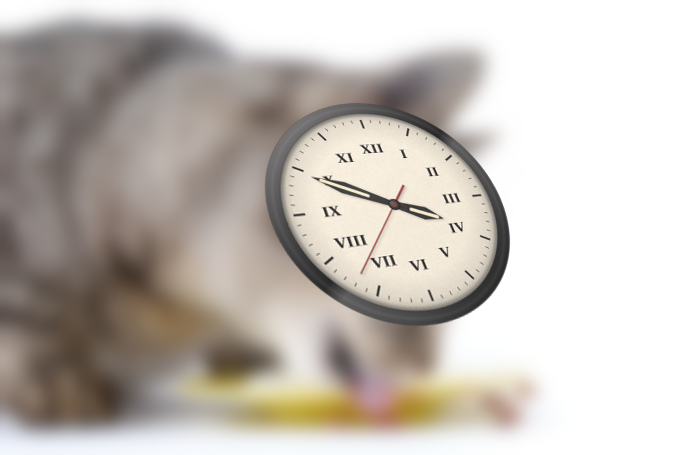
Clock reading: 3.49.37
